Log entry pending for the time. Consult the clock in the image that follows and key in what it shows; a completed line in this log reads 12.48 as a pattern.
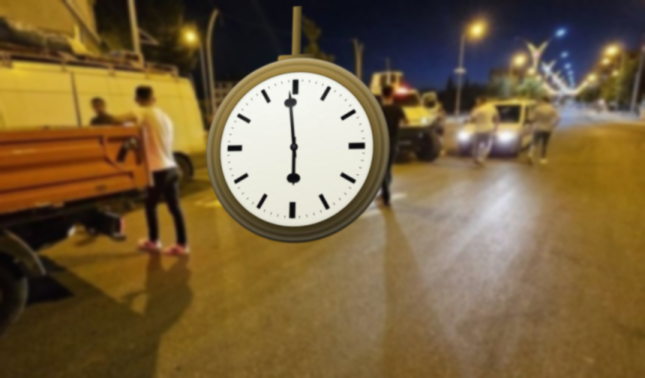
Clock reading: 5.59
